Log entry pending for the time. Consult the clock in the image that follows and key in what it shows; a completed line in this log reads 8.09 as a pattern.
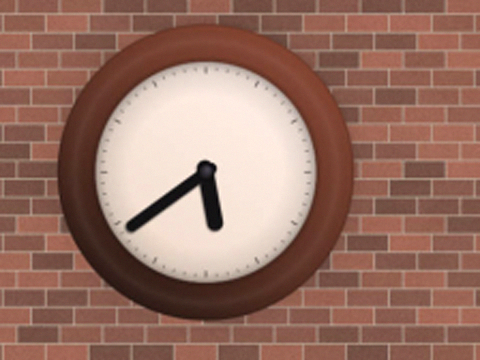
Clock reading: 5.39
